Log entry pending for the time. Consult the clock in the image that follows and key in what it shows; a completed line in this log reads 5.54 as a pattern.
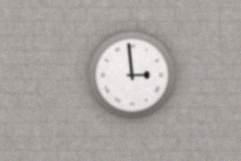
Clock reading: 2.59
